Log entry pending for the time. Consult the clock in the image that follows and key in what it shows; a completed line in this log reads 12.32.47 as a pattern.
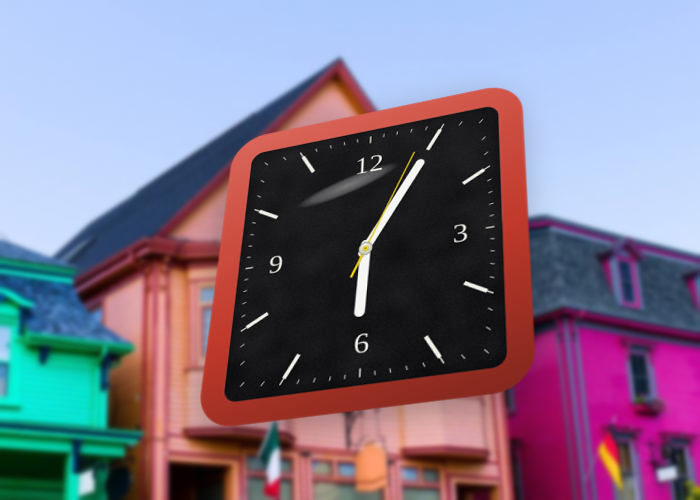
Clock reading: 6.05.04
